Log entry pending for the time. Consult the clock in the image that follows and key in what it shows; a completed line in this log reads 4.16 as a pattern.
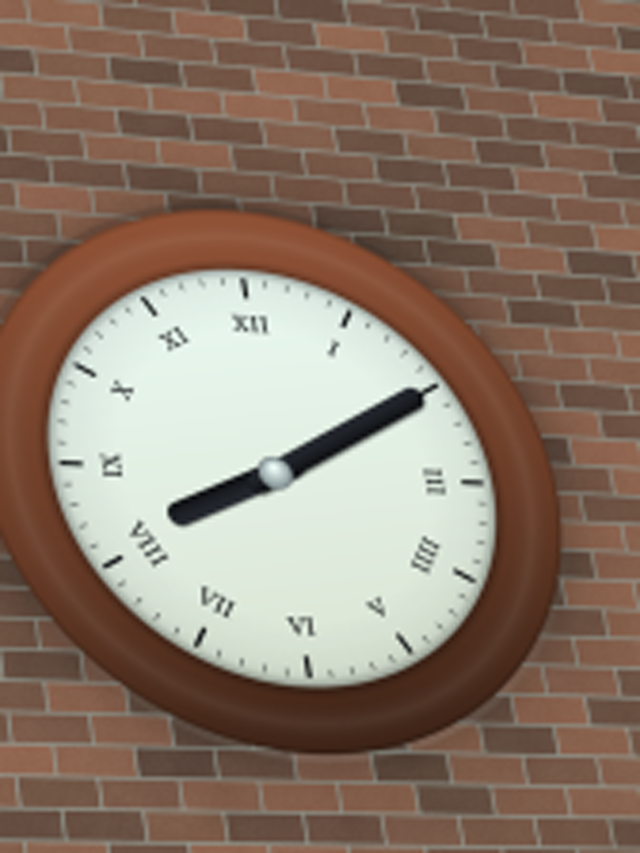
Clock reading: 8.10
